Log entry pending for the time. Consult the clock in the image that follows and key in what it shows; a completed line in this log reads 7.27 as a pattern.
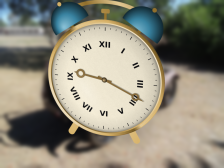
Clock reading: 9.19
